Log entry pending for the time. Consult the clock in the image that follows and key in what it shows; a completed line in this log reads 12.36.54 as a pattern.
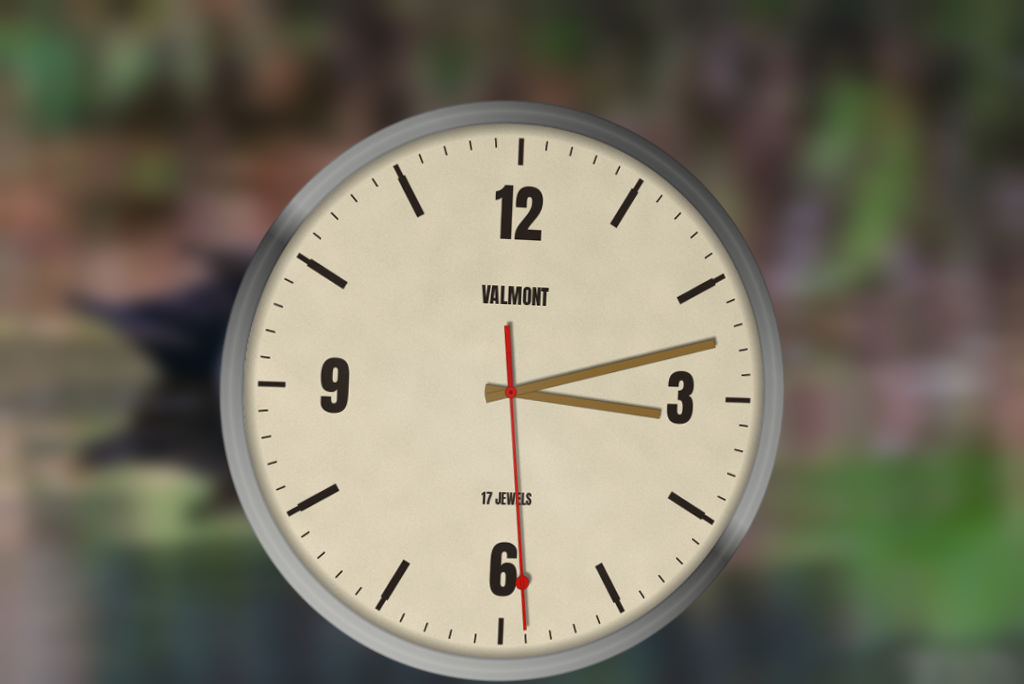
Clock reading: 3.12.29
